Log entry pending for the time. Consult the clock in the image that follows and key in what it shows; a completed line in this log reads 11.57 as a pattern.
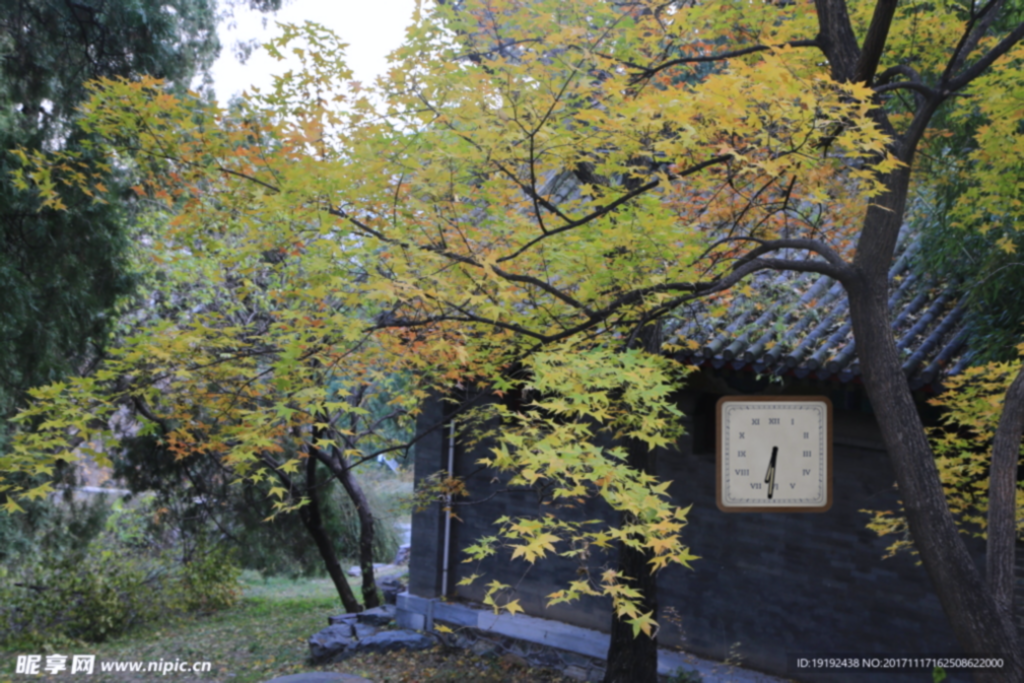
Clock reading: 6.31
